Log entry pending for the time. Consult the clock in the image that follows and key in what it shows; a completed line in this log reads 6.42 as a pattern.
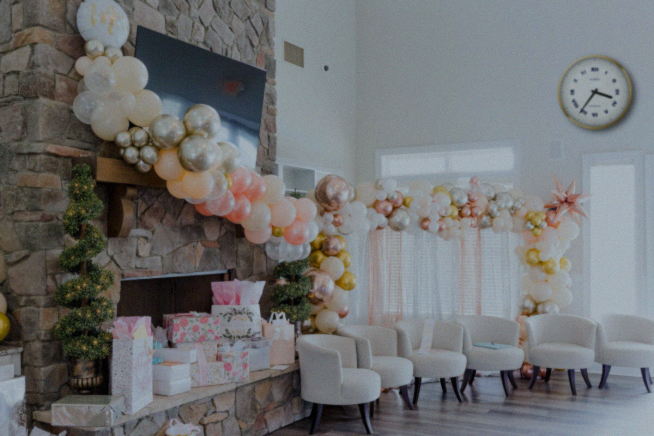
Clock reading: 3.36
